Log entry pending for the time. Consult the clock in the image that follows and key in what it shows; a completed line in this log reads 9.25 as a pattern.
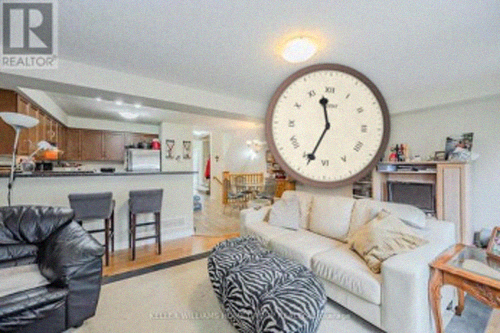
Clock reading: 11.34
